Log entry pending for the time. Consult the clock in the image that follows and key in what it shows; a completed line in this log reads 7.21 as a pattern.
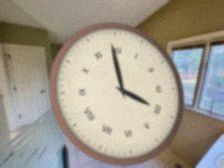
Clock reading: 3.59
